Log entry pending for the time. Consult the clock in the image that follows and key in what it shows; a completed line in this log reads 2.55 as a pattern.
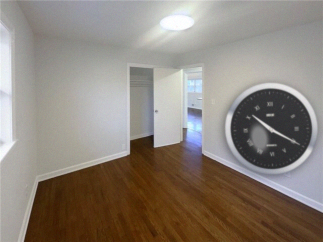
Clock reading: 10.20
